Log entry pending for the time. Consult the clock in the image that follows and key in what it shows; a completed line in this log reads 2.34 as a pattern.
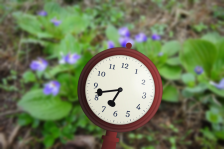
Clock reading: 6.42
